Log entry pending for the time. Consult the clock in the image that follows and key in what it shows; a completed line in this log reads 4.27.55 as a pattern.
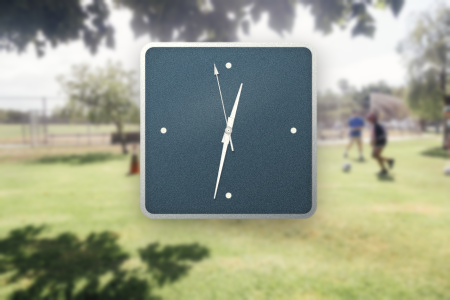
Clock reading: 12.31.58
